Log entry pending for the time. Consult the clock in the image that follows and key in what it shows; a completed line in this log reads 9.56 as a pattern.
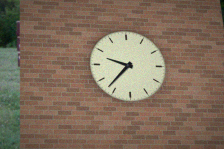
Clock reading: 9.37
